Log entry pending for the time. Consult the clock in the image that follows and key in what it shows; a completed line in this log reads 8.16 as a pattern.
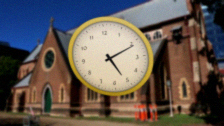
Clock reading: 5.11
